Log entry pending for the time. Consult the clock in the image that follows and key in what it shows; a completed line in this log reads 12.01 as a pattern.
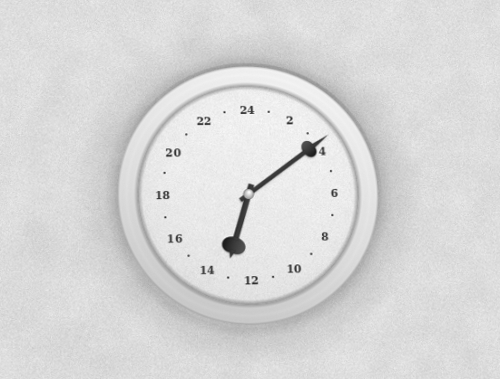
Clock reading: 13.09
